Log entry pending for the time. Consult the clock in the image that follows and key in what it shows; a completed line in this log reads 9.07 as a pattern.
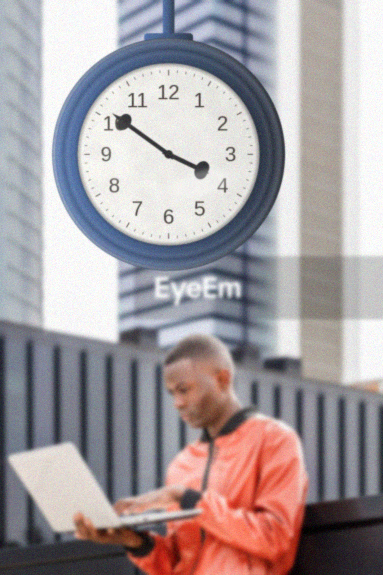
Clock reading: 3.51
